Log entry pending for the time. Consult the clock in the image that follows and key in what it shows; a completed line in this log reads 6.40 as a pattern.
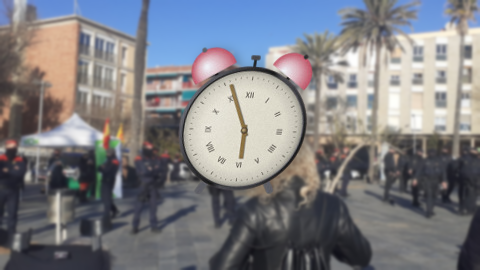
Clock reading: 5.56
